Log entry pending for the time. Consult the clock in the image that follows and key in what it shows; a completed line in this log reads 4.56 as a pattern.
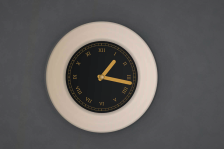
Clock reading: 1.17
